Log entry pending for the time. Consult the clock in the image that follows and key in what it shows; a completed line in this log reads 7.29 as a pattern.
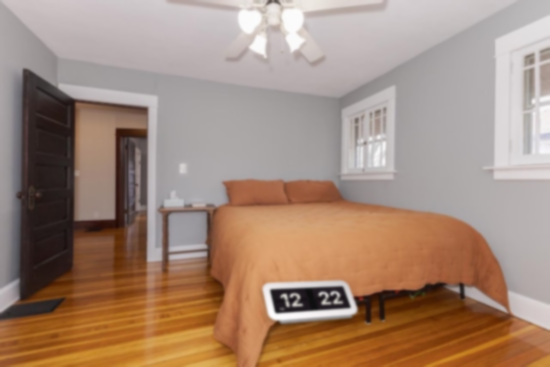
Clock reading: 12.22
